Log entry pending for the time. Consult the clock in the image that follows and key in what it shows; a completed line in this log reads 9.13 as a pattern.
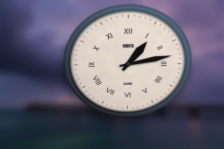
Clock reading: 1.13
